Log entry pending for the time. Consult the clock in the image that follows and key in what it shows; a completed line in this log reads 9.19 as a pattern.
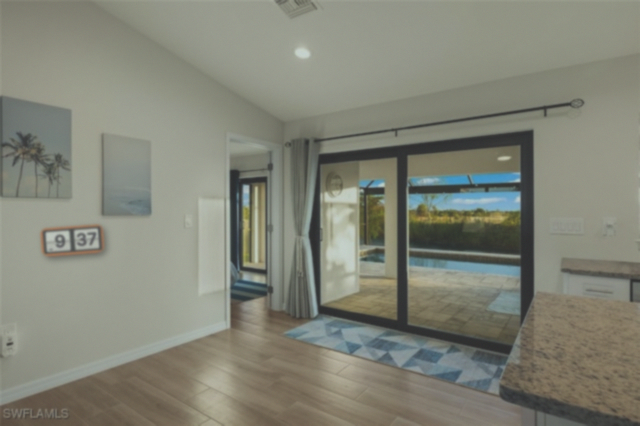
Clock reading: 9.37
